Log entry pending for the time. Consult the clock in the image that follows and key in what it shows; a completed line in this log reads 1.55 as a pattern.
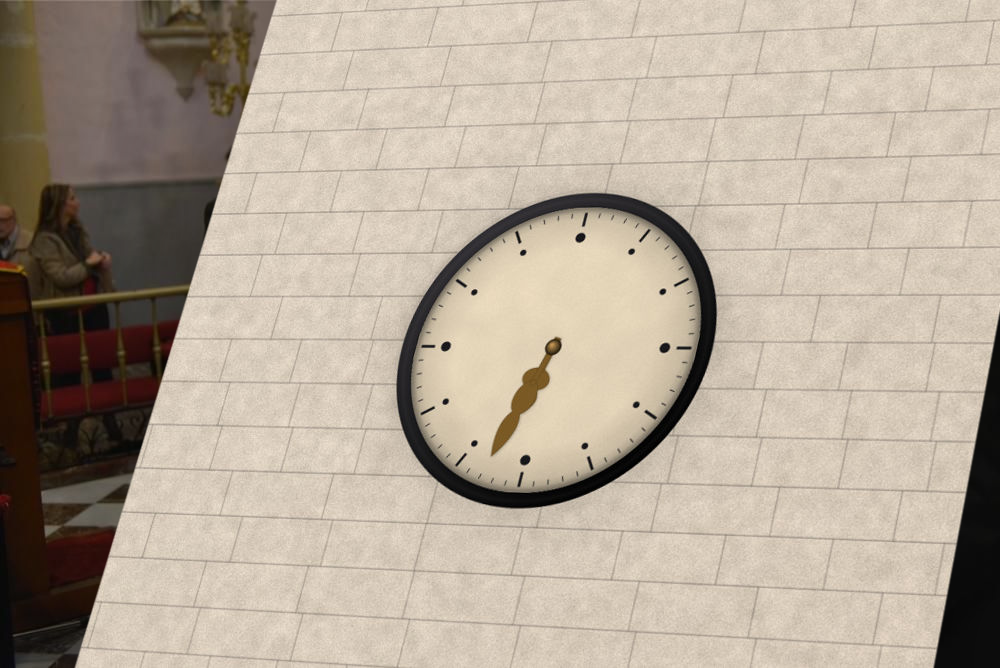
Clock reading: 6.33
